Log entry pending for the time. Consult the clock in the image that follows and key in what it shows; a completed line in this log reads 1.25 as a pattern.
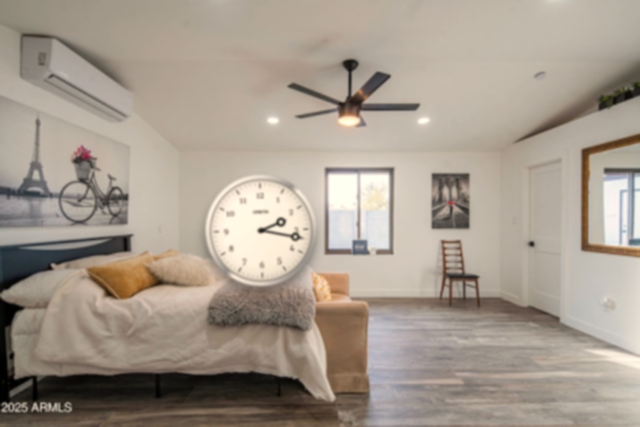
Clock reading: 2.17
